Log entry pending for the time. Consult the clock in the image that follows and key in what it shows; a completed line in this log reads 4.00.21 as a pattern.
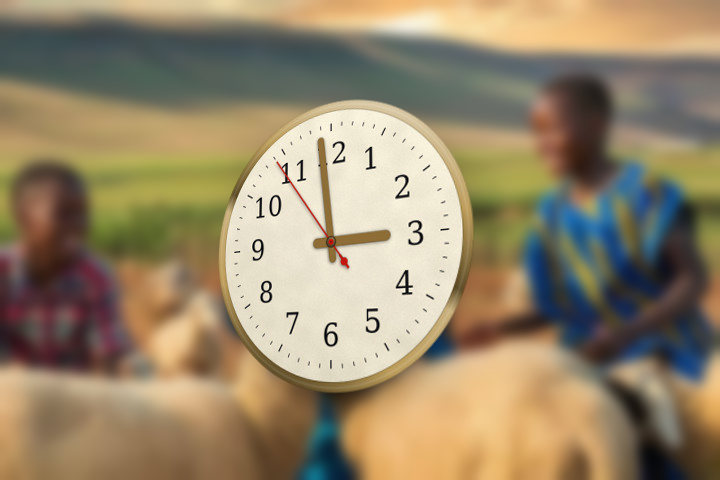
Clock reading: 2.58.54
